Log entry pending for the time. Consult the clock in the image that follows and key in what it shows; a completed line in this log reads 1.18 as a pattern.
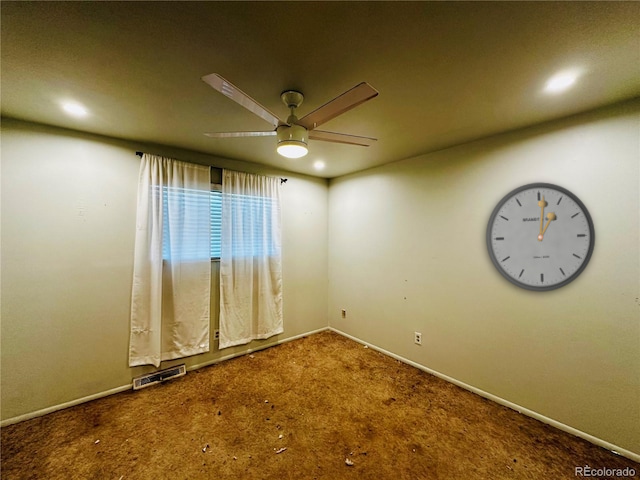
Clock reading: 1.01
